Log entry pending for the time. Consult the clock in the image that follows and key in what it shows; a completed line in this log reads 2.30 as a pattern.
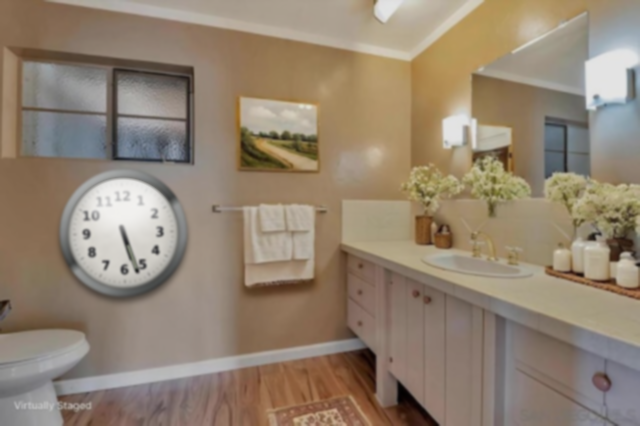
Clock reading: 5.27
